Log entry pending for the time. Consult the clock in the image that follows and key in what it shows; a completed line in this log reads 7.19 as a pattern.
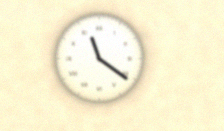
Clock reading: 11.21
